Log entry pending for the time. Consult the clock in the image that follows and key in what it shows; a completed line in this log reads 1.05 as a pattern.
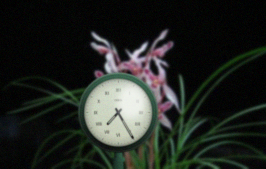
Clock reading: 7.25
